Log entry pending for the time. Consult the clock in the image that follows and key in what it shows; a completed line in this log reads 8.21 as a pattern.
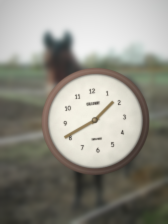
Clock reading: 1.41
